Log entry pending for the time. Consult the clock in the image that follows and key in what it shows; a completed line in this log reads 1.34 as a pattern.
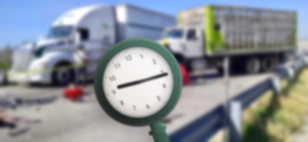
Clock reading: 9.16
